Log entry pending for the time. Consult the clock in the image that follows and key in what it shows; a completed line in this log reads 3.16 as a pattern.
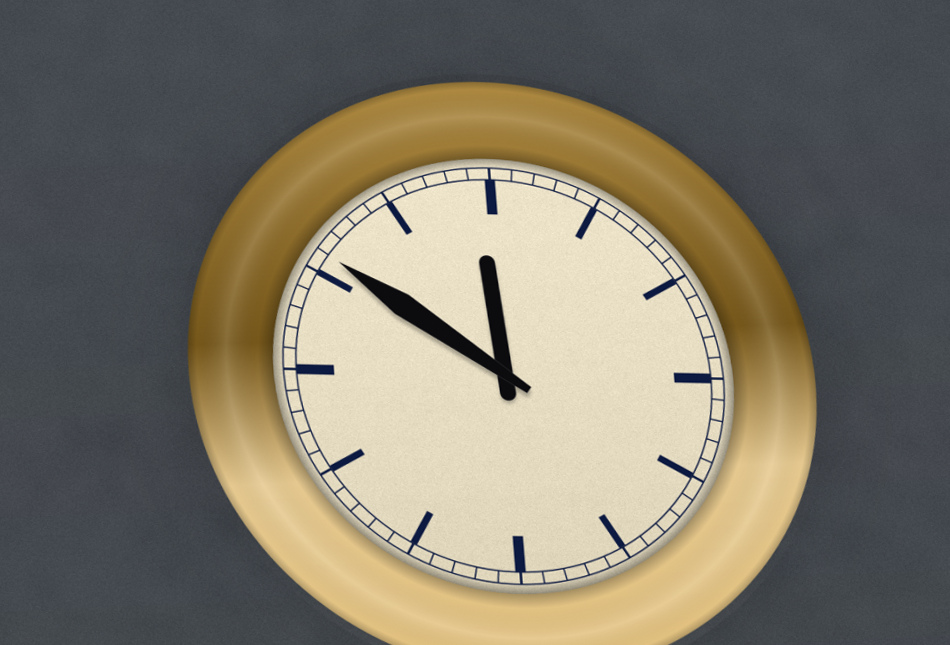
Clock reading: 11.51
